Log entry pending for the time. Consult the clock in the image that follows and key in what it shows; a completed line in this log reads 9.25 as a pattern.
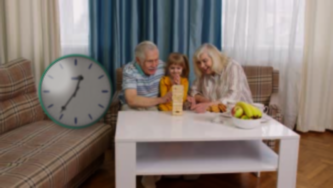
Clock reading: 12.36
